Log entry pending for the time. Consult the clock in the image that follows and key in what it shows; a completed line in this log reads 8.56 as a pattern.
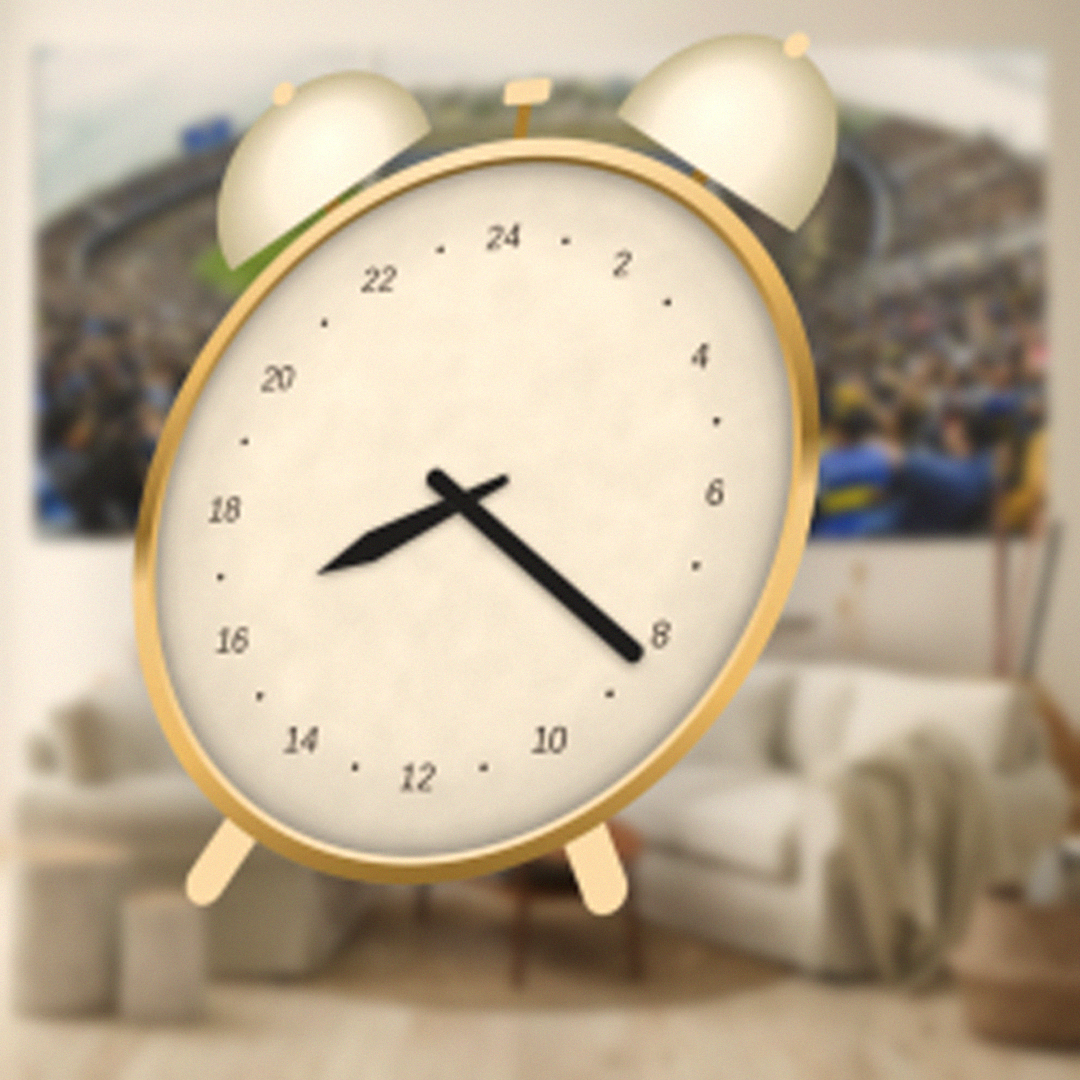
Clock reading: 16.21
